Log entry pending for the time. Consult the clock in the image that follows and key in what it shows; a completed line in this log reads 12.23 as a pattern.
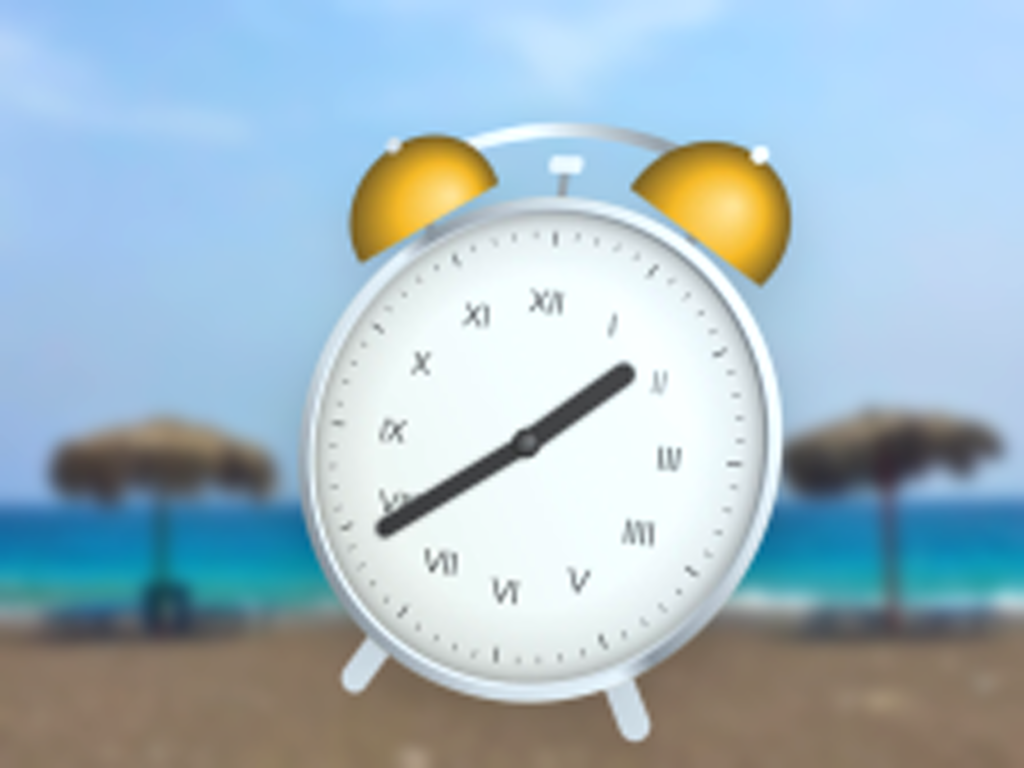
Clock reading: 1.39
